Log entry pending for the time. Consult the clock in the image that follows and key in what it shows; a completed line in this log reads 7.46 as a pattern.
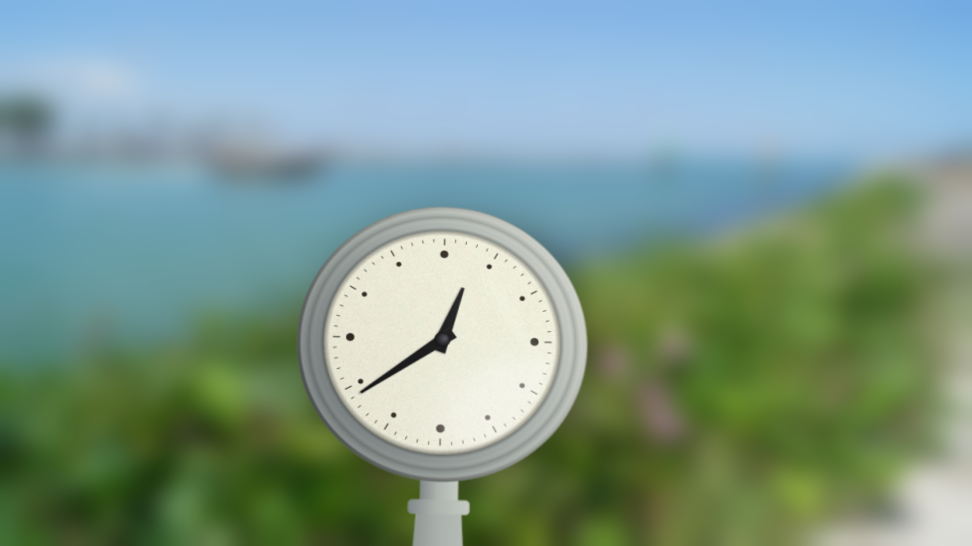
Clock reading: 12.39
